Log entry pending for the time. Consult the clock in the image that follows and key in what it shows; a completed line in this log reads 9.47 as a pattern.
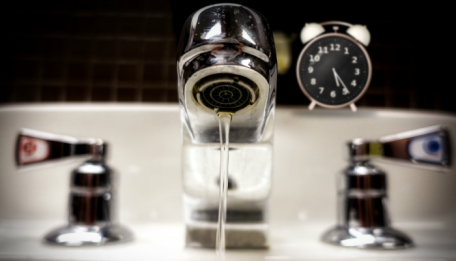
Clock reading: 5.24
